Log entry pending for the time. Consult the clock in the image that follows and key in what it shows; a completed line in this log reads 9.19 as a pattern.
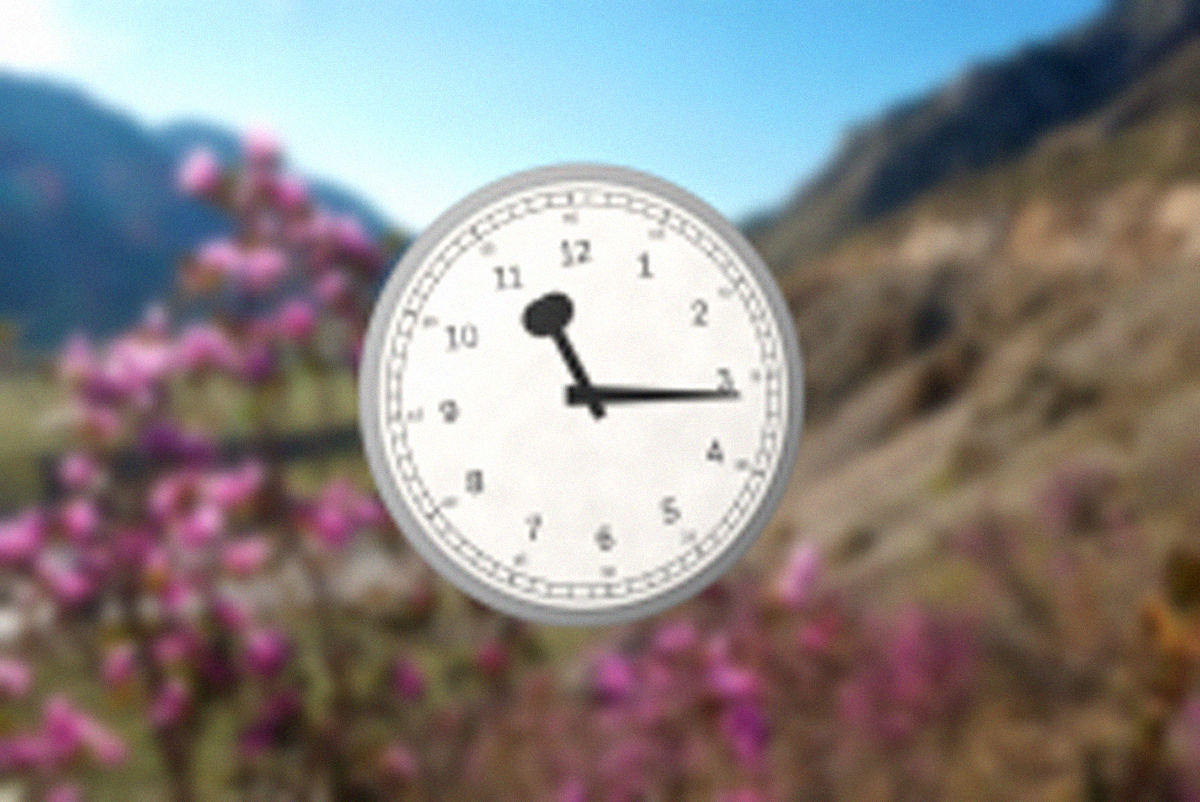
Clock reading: 11.16
